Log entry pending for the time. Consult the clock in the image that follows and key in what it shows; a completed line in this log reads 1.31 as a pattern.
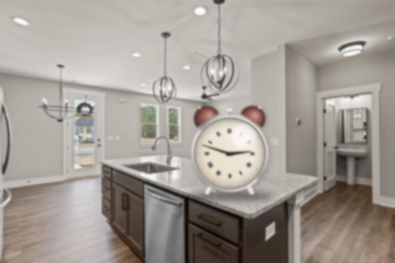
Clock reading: 2.48
